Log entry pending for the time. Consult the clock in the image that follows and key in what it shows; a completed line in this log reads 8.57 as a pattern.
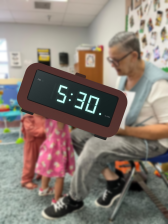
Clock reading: 5.30
